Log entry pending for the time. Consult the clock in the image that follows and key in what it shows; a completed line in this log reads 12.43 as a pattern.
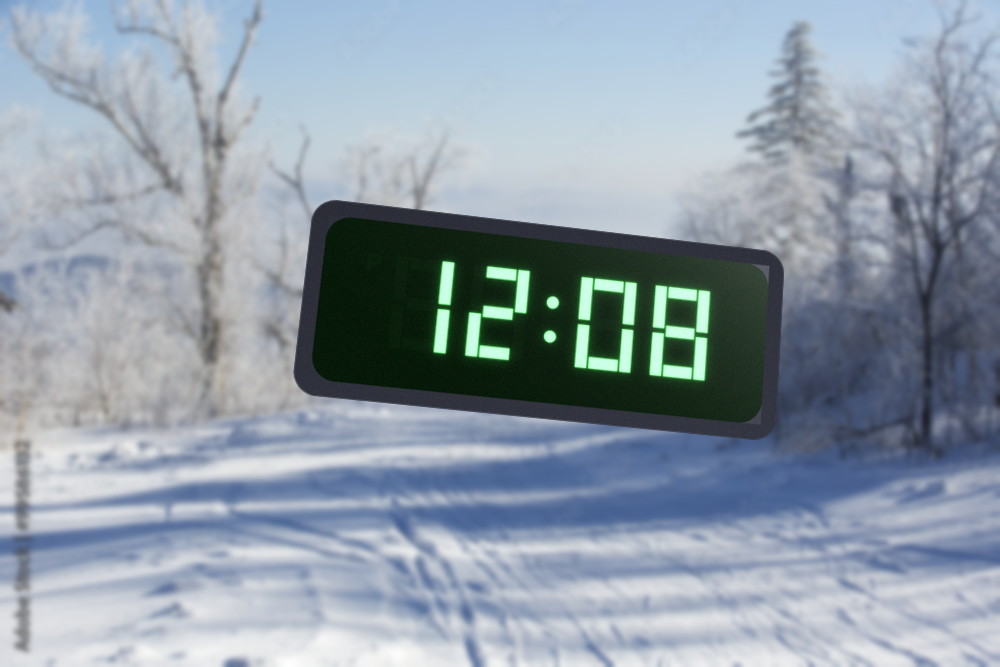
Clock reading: 12.08
